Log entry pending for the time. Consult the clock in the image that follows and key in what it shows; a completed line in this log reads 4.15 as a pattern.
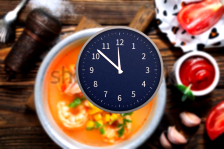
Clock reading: 11.52
